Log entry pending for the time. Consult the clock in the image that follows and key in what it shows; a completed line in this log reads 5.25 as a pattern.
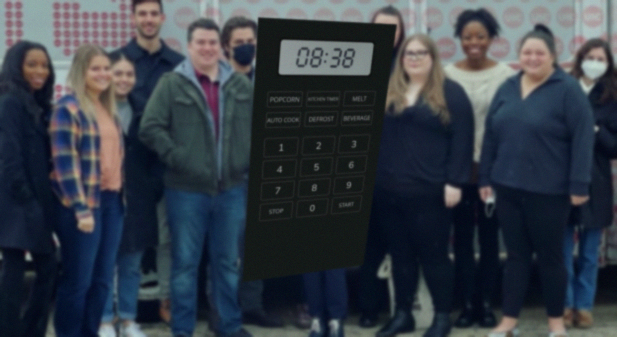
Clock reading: 8.38
